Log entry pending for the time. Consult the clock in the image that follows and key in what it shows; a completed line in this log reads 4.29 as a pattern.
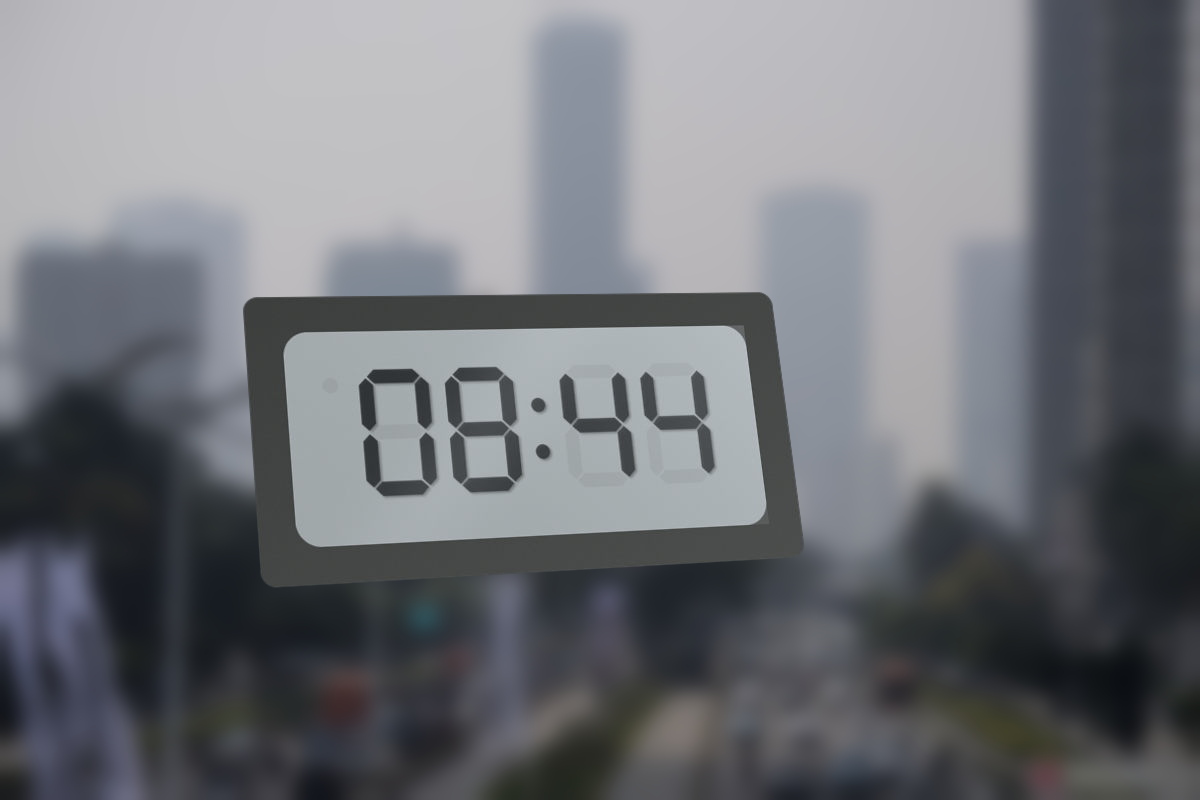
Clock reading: 8.44
